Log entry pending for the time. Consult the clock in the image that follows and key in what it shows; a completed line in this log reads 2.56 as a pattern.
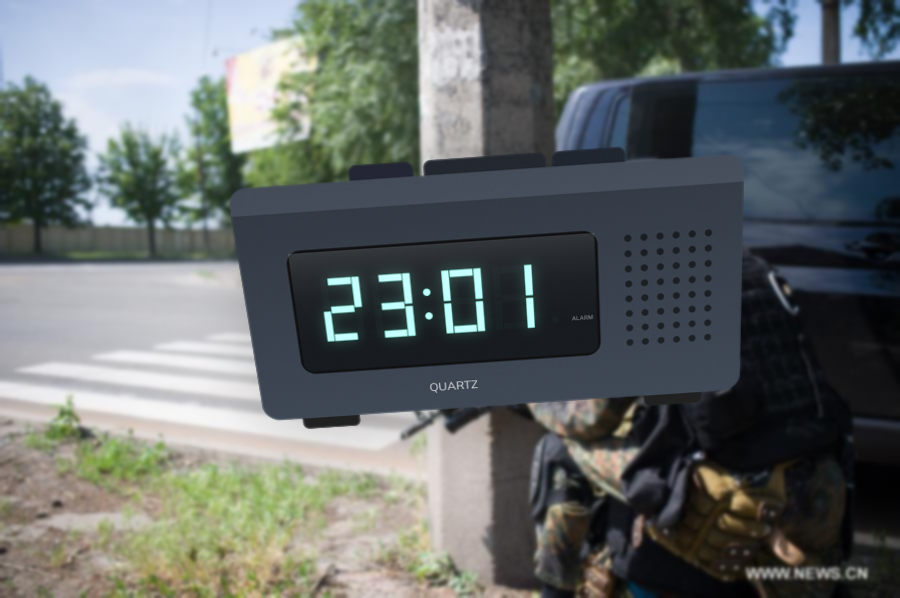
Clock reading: 23.01
